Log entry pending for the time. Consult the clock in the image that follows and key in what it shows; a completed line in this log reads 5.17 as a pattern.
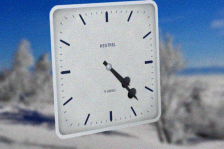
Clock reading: 4.23
